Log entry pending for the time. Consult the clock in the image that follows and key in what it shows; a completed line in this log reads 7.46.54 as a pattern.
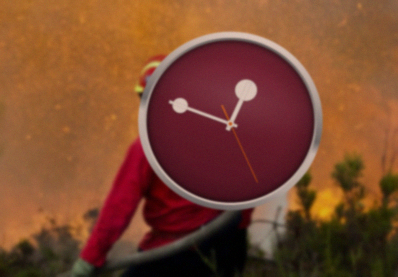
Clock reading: 12.48.26
